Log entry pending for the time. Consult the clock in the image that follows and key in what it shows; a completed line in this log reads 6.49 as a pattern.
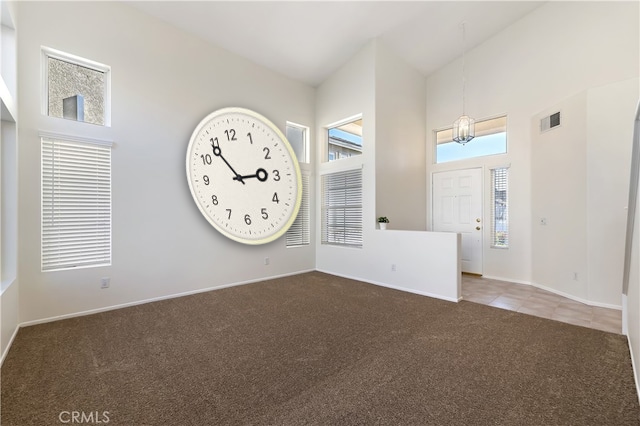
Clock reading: 2.54
